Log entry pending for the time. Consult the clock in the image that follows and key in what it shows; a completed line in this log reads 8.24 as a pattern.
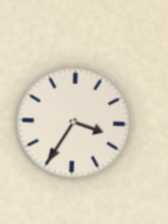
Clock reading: 3.35
